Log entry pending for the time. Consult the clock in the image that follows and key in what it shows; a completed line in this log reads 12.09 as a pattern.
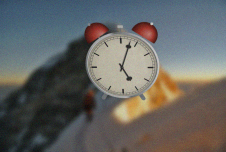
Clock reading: 5.03
